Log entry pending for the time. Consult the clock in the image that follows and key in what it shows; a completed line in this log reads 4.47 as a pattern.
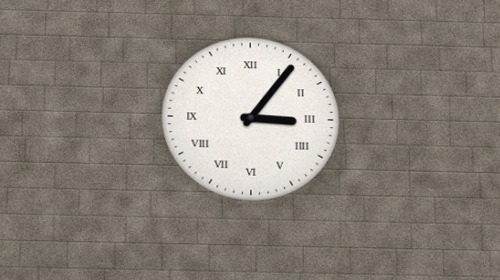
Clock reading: 3.06
